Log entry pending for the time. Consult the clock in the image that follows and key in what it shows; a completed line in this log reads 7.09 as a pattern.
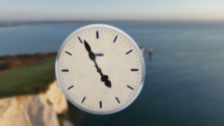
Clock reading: 4.56
